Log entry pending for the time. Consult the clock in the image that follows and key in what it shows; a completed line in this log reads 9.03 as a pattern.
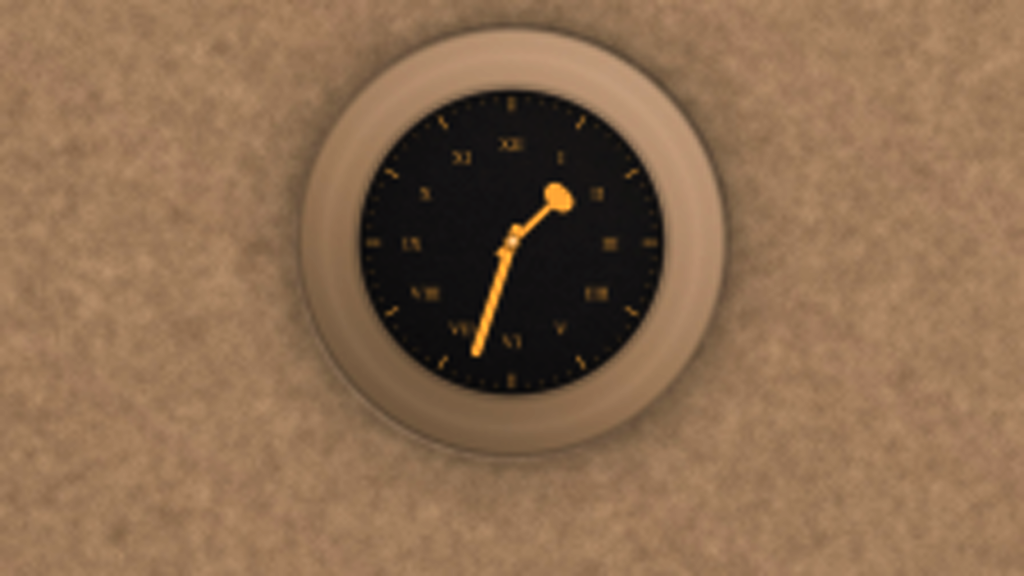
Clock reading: 1.33
